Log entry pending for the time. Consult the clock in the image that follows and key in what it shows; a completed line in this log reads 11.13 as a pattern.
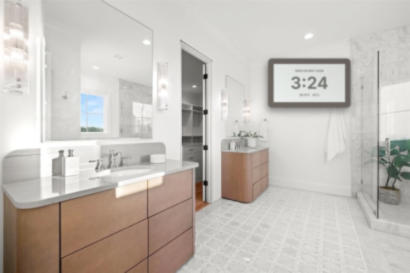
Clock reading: 3.24
